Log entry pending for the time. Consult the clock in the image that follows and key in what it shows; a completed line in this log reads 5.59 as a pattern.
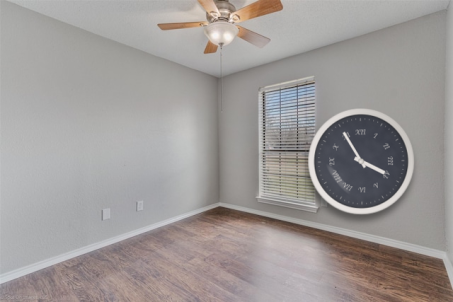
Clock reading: 3.55
